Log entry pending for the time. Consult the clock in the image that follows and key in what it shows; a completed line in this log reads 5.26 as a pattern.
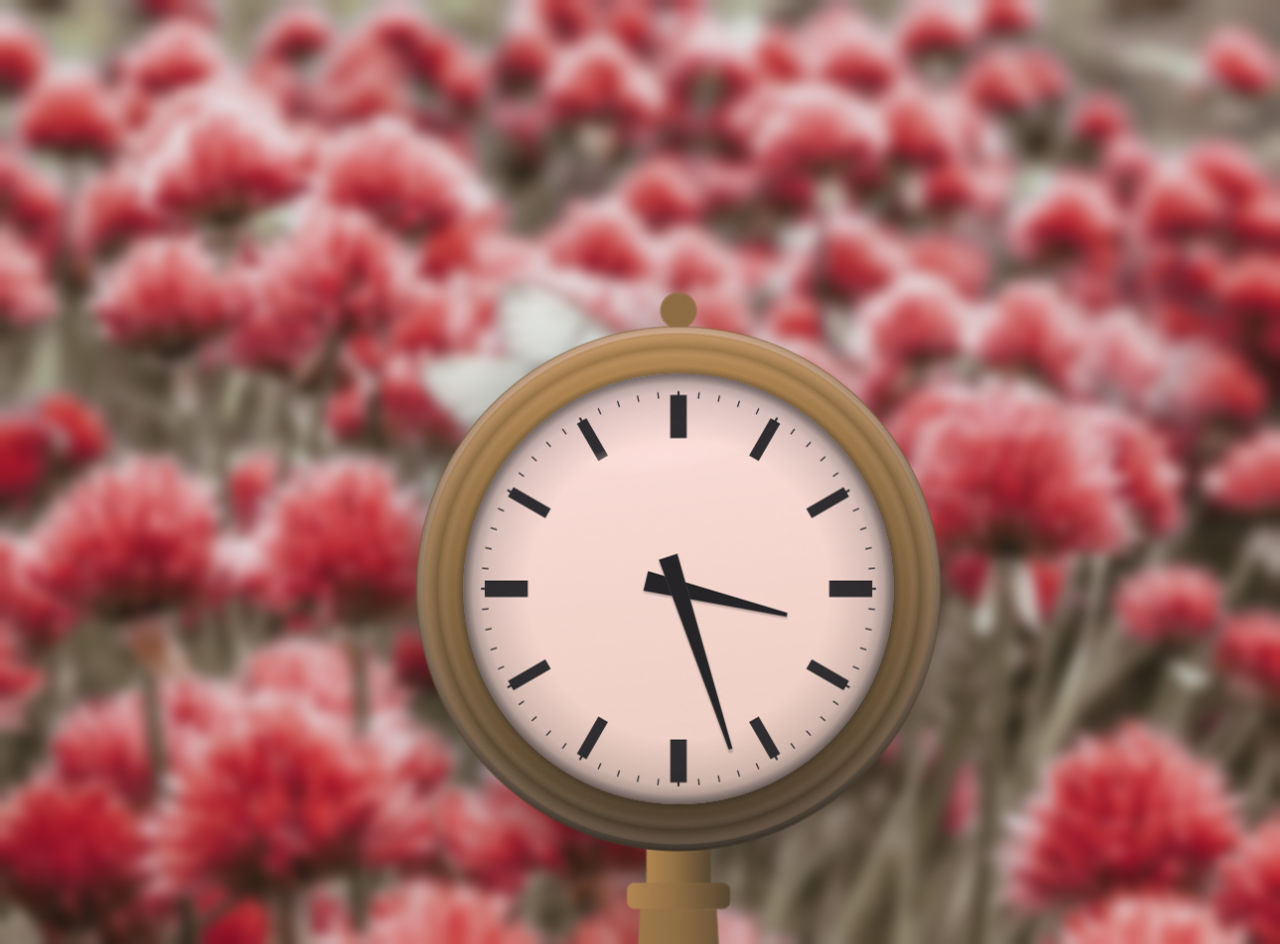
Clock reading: 3.27
